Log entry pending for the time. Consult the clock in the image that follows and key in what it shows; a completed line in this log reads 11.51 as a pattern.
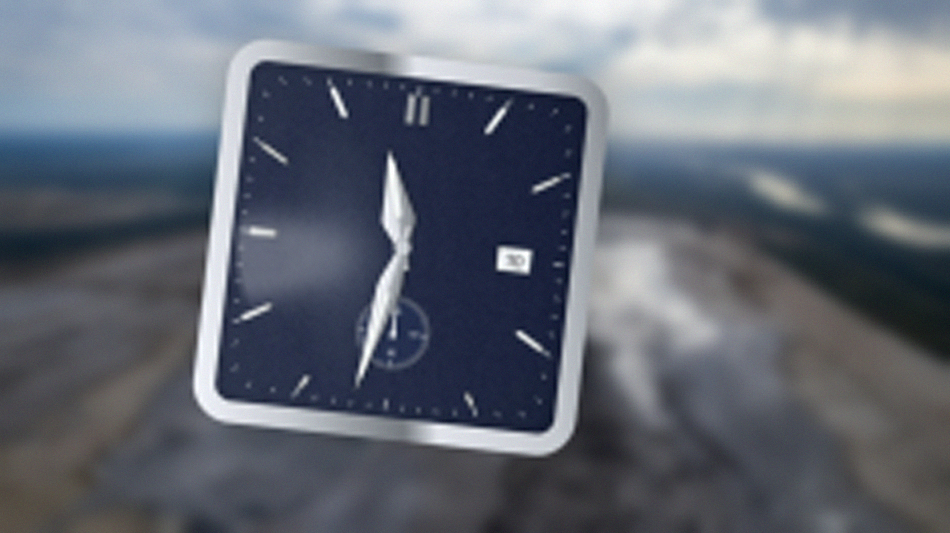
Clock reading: 11.32
